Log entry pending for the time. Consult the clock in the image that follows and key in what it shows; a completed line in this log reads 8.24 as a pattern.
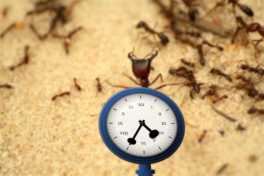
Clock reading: 4.35
